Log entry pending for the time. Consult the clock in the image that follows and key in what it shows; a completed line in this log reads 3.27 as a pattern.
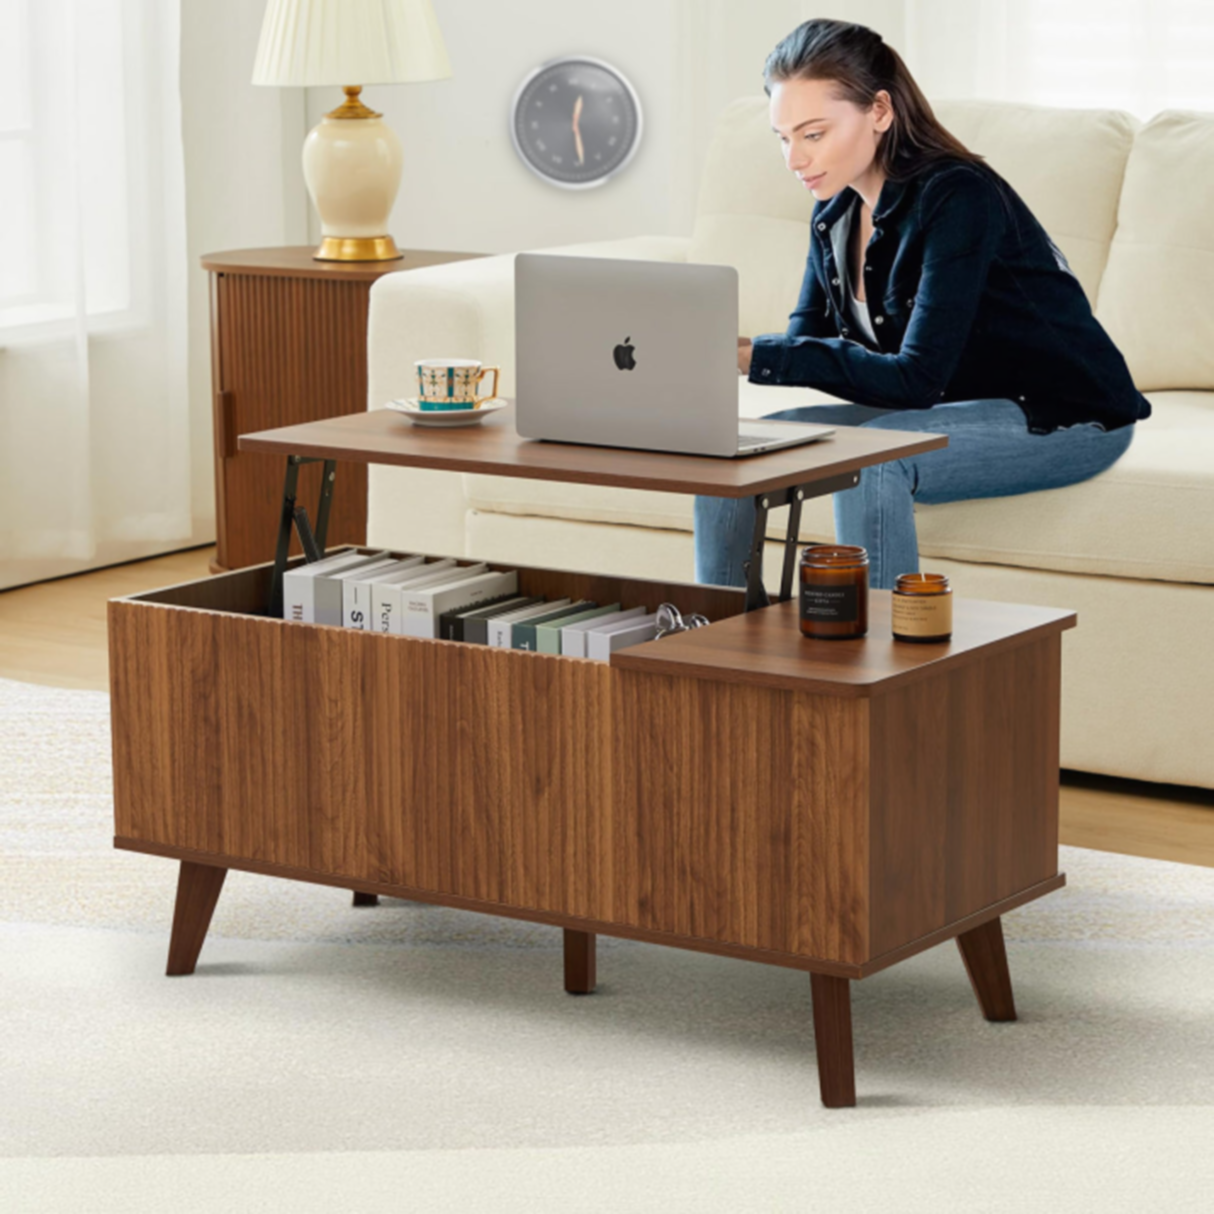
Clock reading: 12.29
